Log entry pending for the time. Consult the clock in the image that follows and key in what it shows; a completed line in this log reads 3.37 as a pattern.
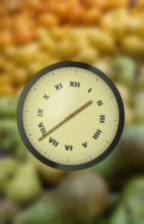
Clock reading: 1.38
